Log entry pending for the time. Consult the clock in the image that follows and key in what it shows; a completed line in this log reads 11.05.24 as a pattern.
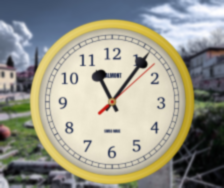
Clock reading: 11.06.08
